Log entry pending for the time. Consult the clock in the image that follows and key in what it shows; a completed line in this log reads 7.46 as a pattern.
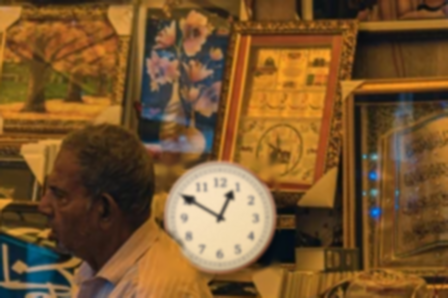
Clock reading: 12.50
